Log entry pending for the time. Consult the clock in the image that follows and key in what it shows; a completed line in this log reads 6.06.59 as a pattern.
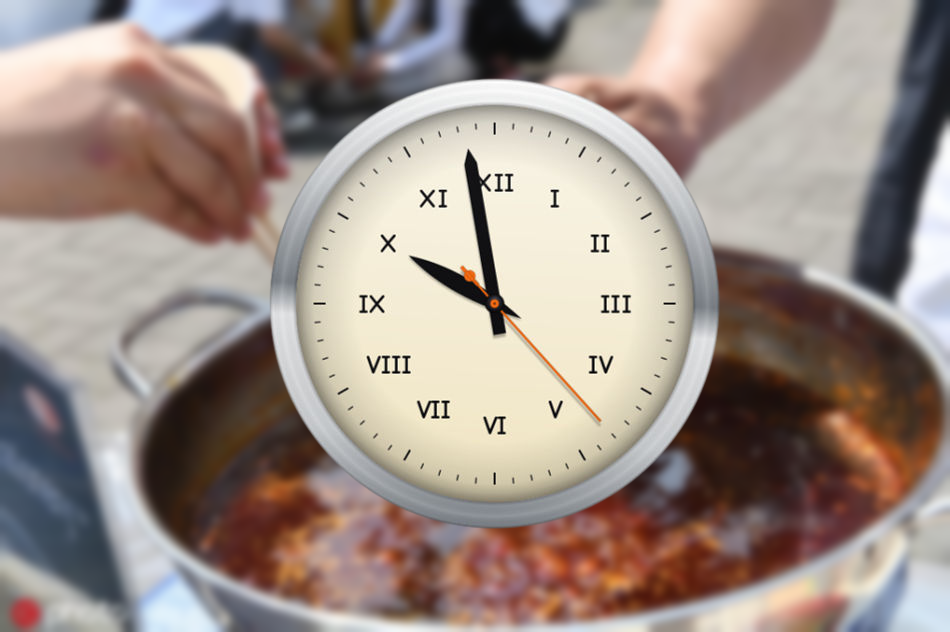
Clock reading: 9.58.23
